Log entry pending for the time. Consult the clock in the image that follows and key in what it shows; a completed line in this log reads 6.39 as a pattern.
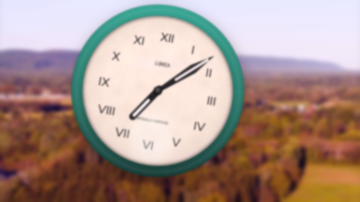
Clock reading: 7.08
